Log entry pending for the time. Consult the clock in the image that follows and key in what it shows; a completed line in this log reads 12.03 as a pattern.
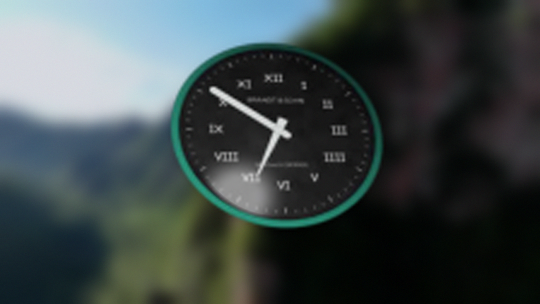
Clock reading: 6.51
